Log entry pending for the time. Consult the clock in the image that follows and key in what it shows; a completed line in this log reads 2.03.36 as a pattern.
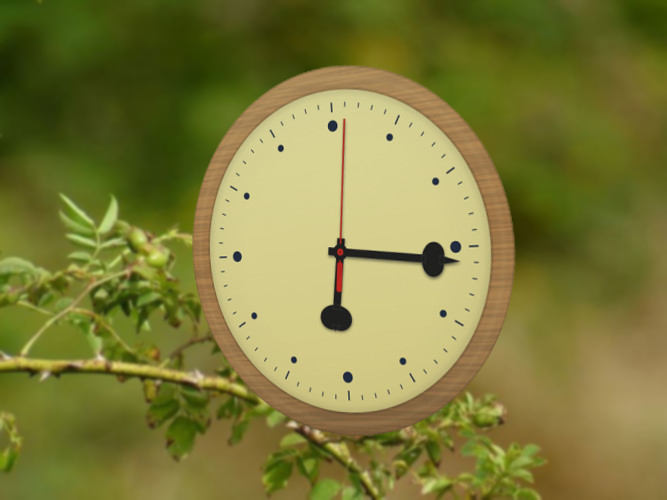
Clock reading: 6.16.01
